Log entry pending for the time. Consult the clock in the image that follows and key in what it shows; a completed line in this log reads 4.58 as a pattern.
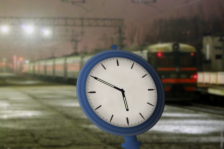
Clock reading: 5.50
